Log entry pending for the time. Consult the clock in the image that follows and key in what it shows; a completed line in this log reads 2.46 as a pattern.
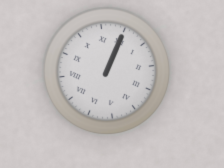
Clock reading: 12.00
